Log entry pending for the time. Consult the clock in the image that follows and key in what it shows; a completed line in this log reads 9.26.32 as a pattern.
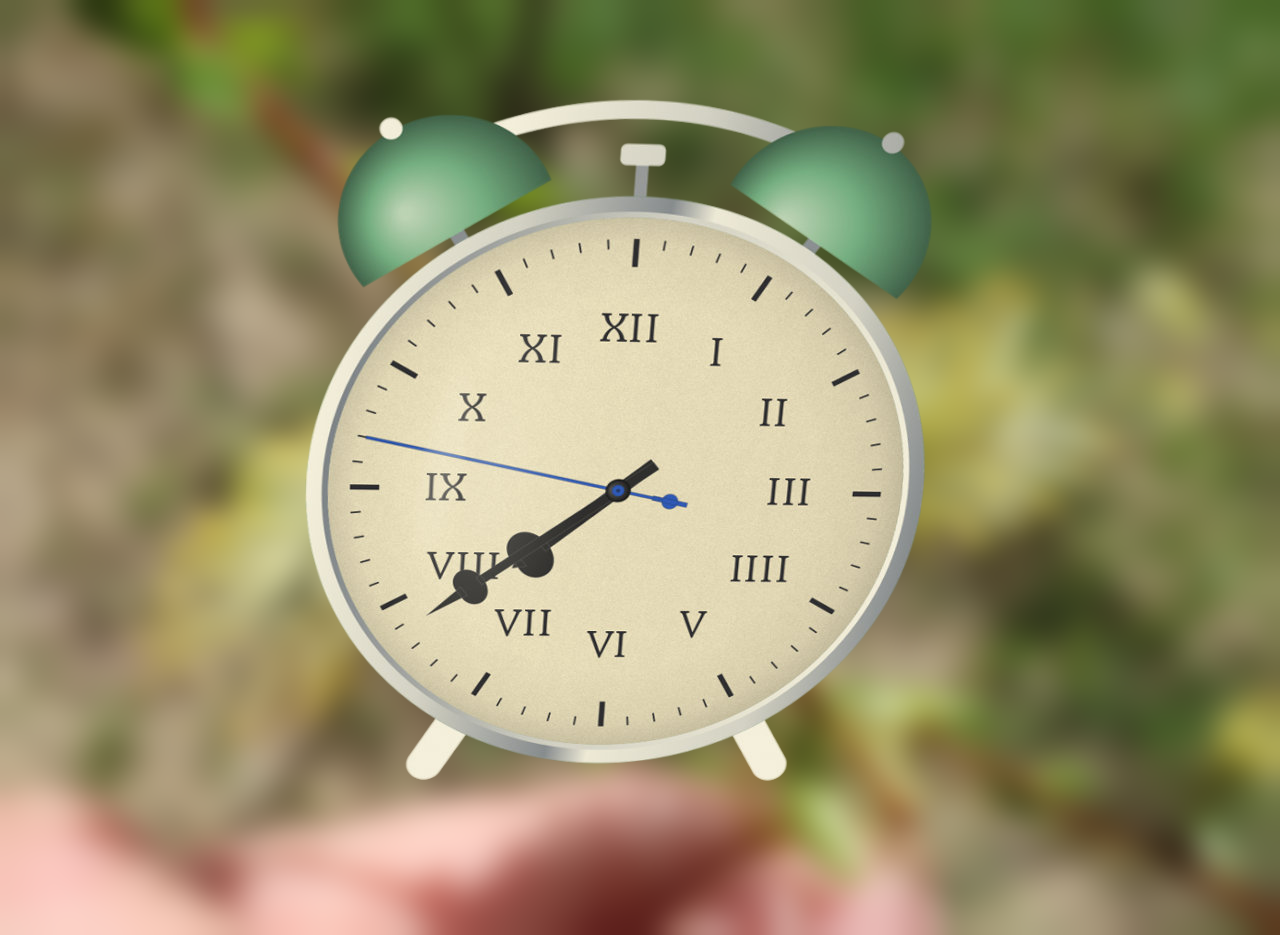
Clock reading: 7.38.47
